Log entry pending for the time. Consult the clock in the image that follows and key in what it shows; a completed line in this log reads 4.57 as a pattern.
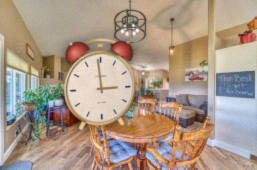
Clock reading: 2.59
